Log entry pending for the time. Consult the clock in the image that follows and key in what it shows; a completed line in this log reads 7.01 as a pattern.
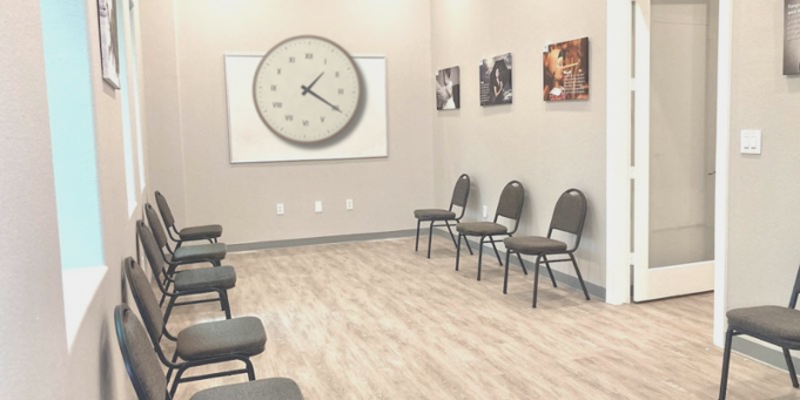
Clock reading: 1.20
